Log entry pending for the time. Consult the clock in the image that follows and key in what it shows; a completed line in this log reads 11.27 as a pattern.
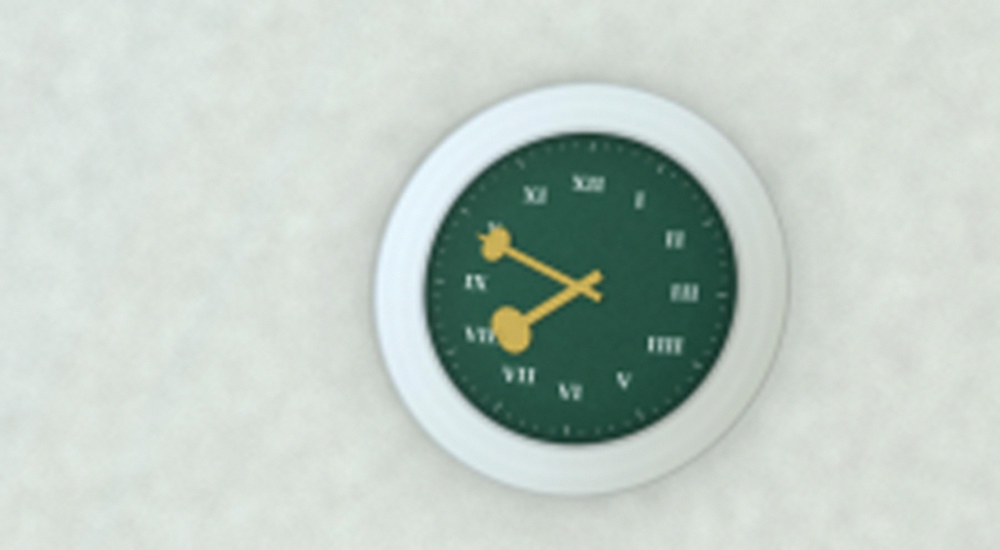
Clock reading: 7.49
